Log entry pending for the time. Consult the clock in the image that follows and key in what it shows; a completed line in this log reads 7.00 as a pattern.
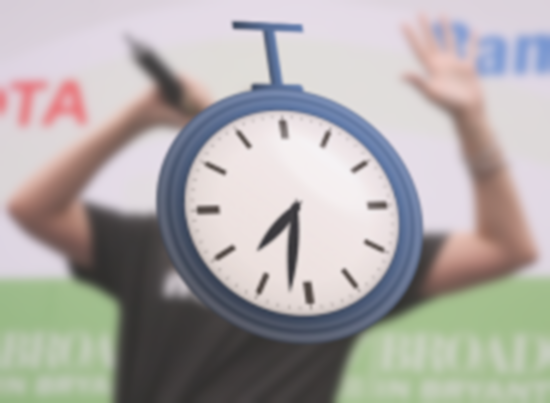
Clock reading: 7.32
